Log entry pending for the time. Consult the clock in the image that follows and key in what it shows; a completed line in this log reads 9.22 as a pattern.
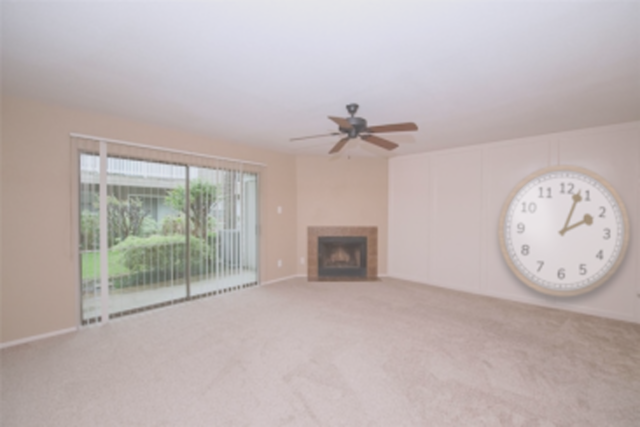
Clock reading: 2.03
